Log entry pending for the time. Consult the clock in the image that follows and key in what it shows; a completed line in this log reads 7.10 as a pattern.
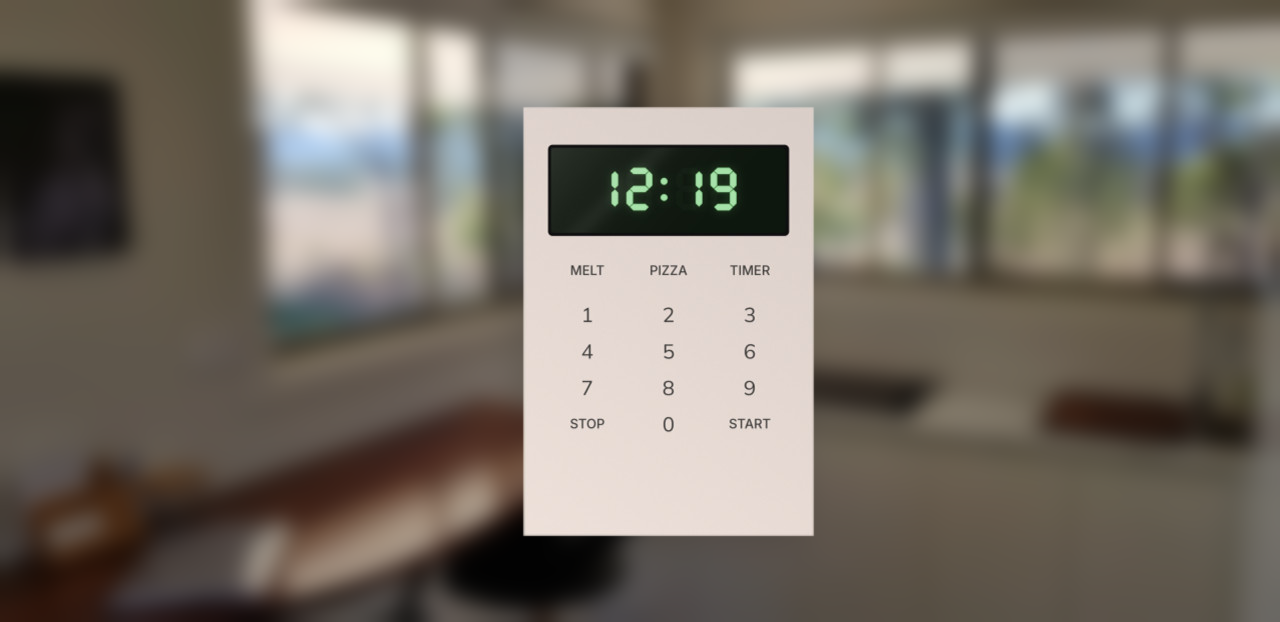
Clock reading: 12.19
